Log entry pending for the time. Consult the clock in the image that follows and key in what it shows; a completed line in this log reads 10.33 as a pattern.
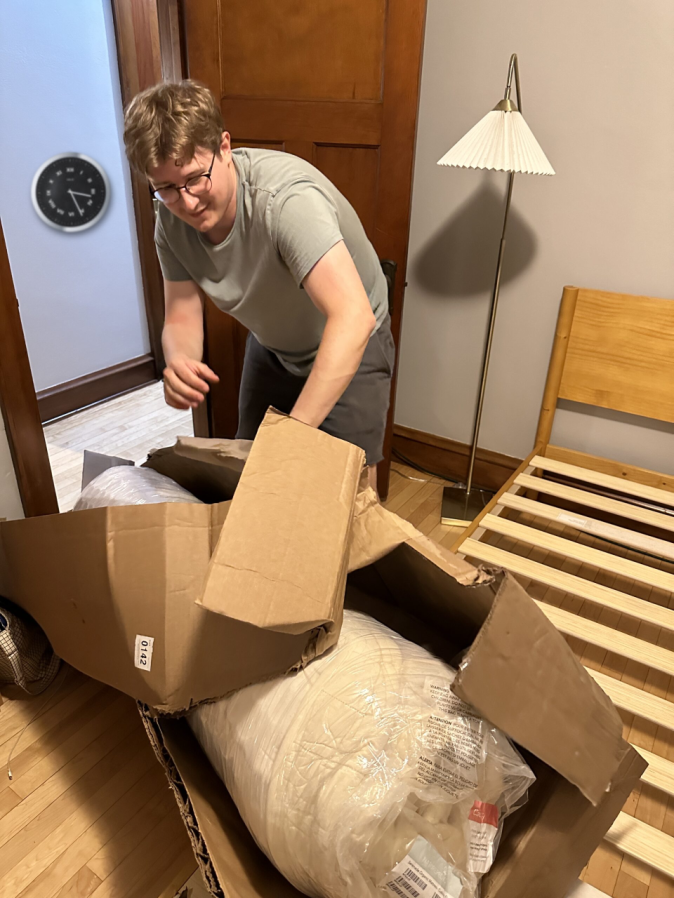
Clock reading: 3.26
